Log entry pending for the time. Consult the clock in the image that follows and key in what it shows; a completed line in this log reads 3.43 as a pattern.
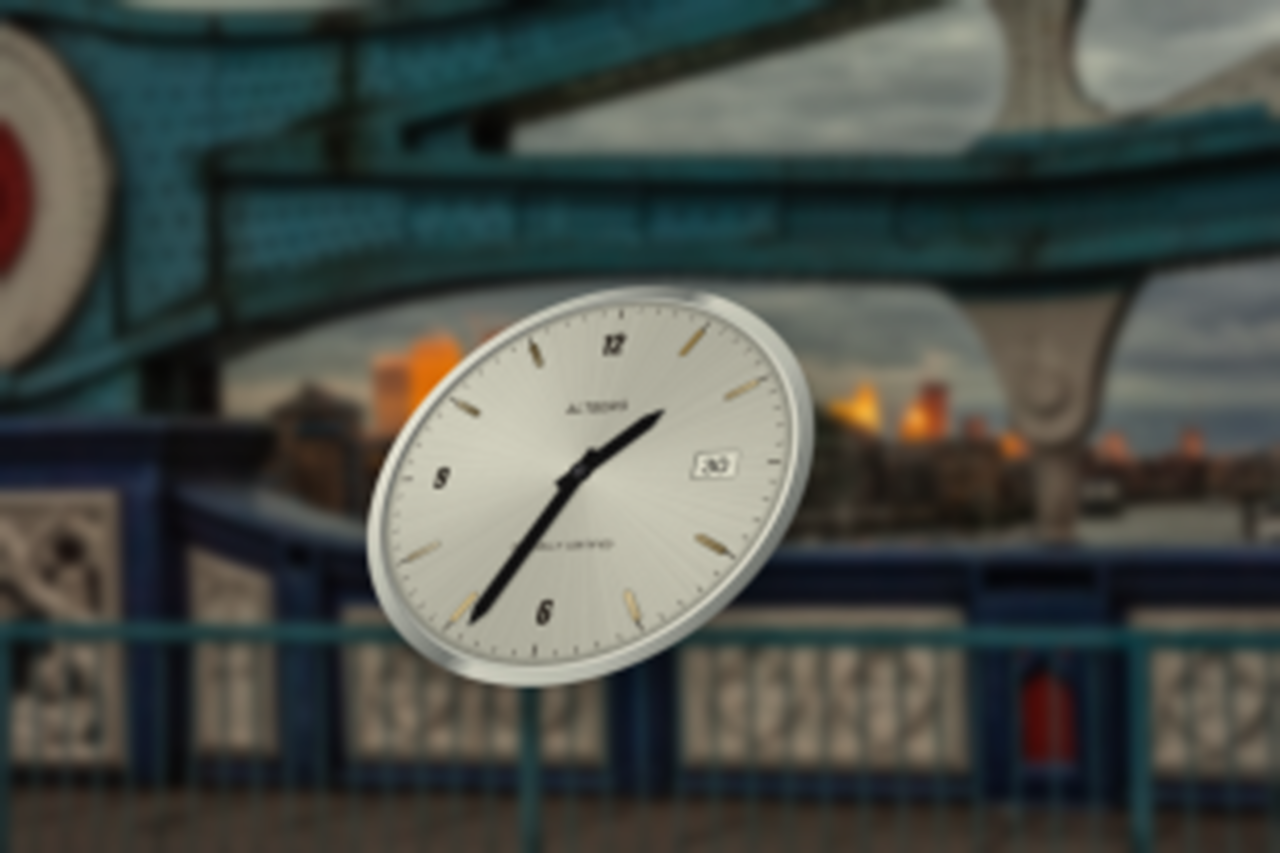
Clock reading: 1.34
